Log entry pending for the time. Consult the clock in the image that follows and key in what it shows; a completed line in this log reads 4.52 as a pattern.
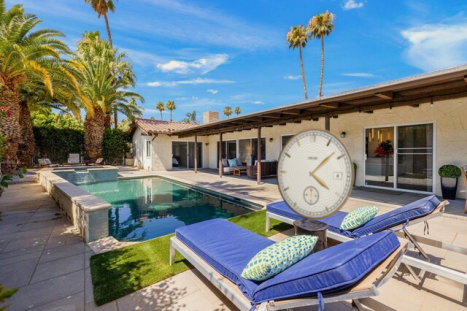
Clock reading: 4.08
